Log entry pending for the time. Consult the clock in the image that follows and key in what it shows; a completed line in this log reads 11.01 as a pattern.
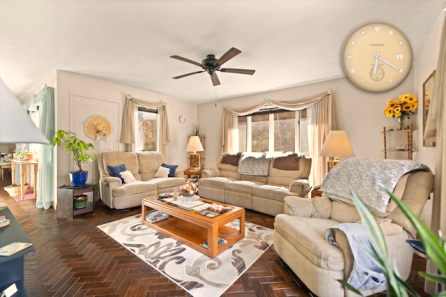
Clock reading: 6.20
